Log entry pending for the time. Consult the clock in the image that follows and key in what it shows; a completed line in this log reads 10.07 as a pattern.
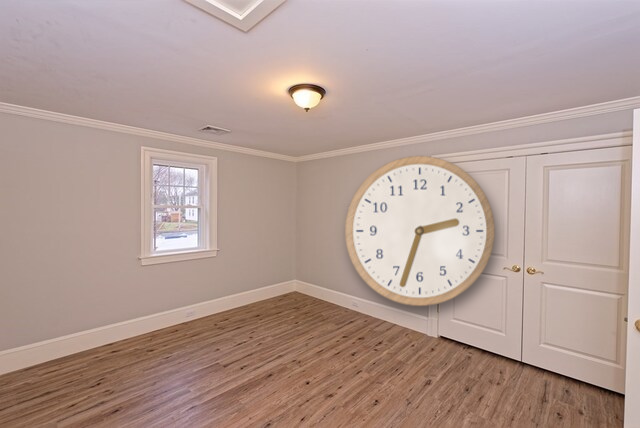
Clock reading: 2.33
